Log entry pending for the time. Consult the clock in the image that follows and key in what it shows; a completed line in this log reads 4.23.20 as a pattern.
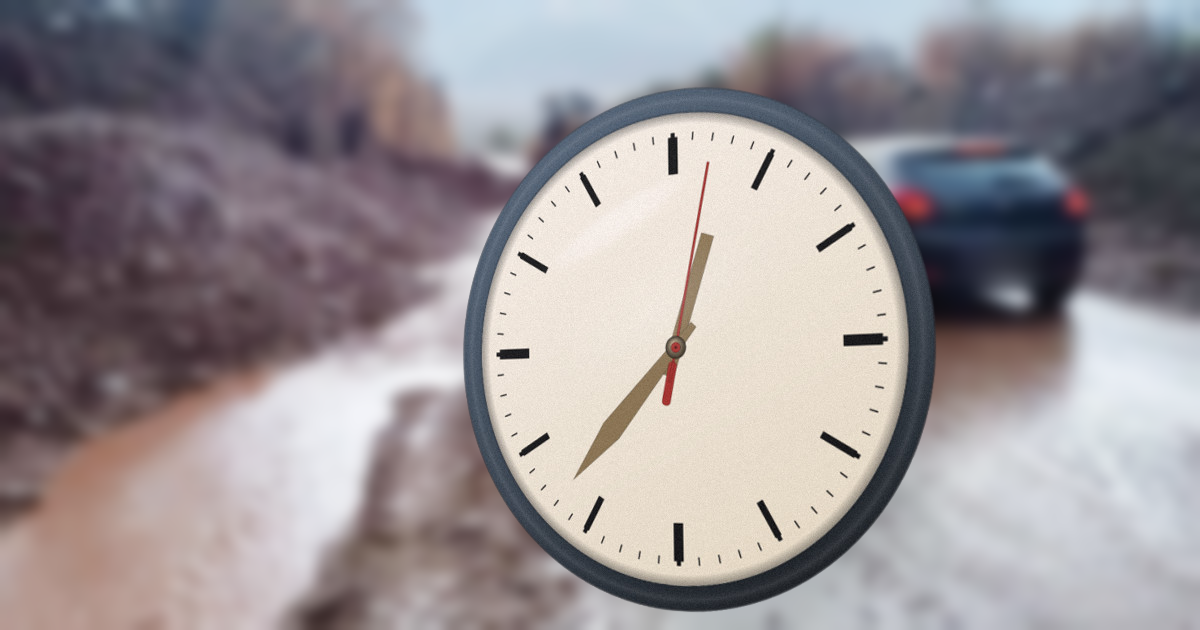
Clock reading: 12.37.02
